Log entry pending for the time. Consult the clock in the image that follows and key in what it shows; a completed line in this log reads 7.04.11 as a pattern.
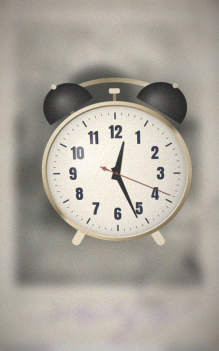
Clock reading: 12.26.19
